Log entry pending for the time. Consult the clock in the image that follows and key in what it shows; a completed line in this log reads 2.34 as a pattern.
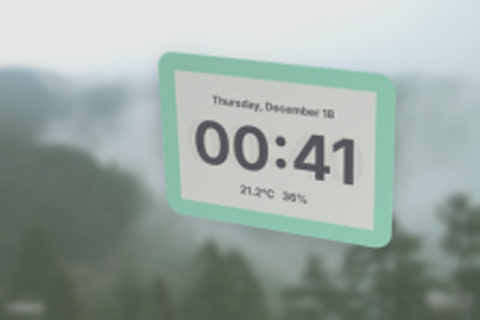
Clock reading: 0.41
